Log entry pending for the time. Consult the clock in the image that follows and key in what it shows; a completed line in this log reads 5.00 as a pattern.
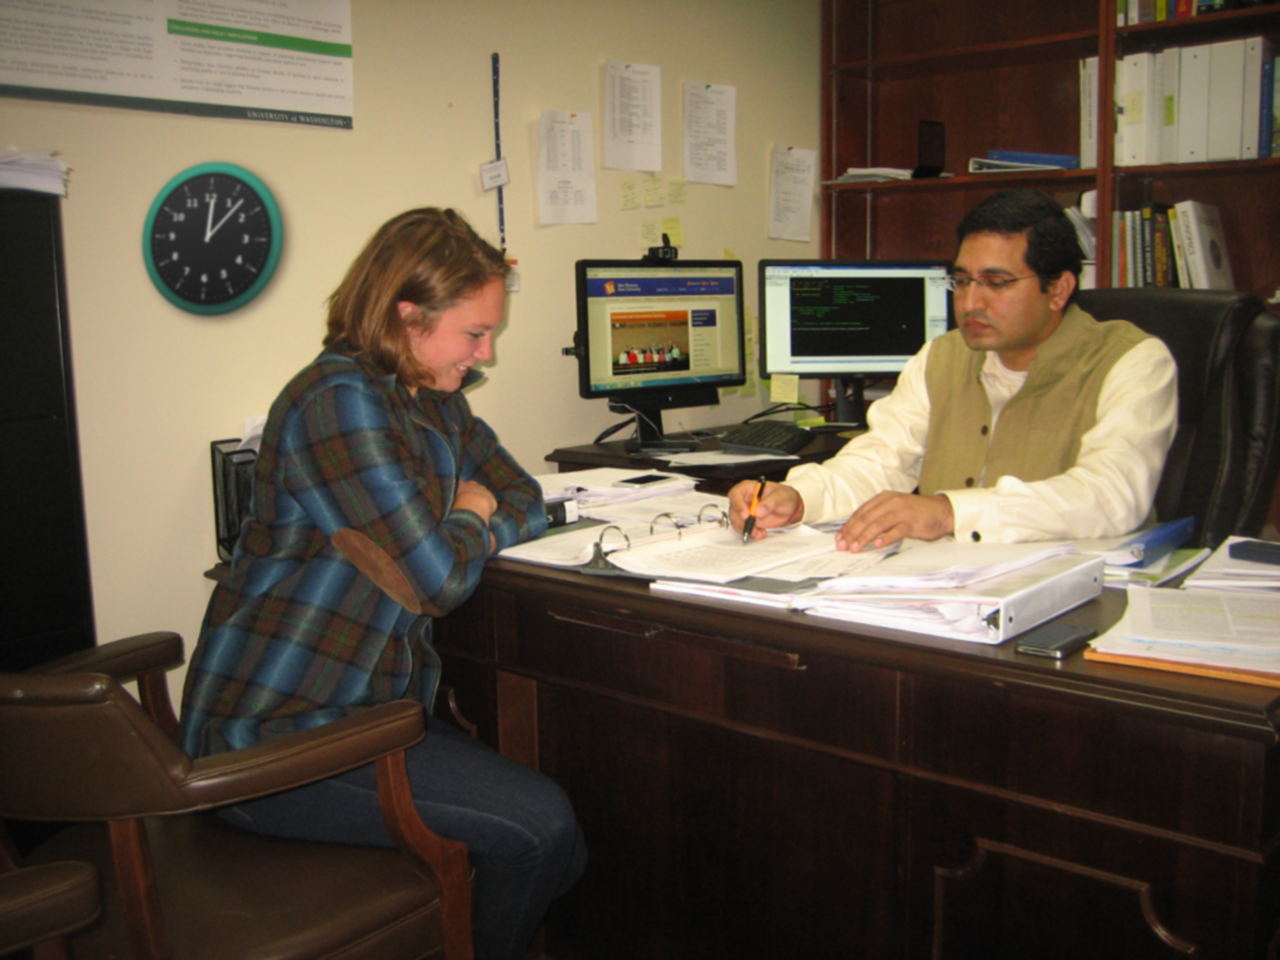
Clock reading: 12.07
